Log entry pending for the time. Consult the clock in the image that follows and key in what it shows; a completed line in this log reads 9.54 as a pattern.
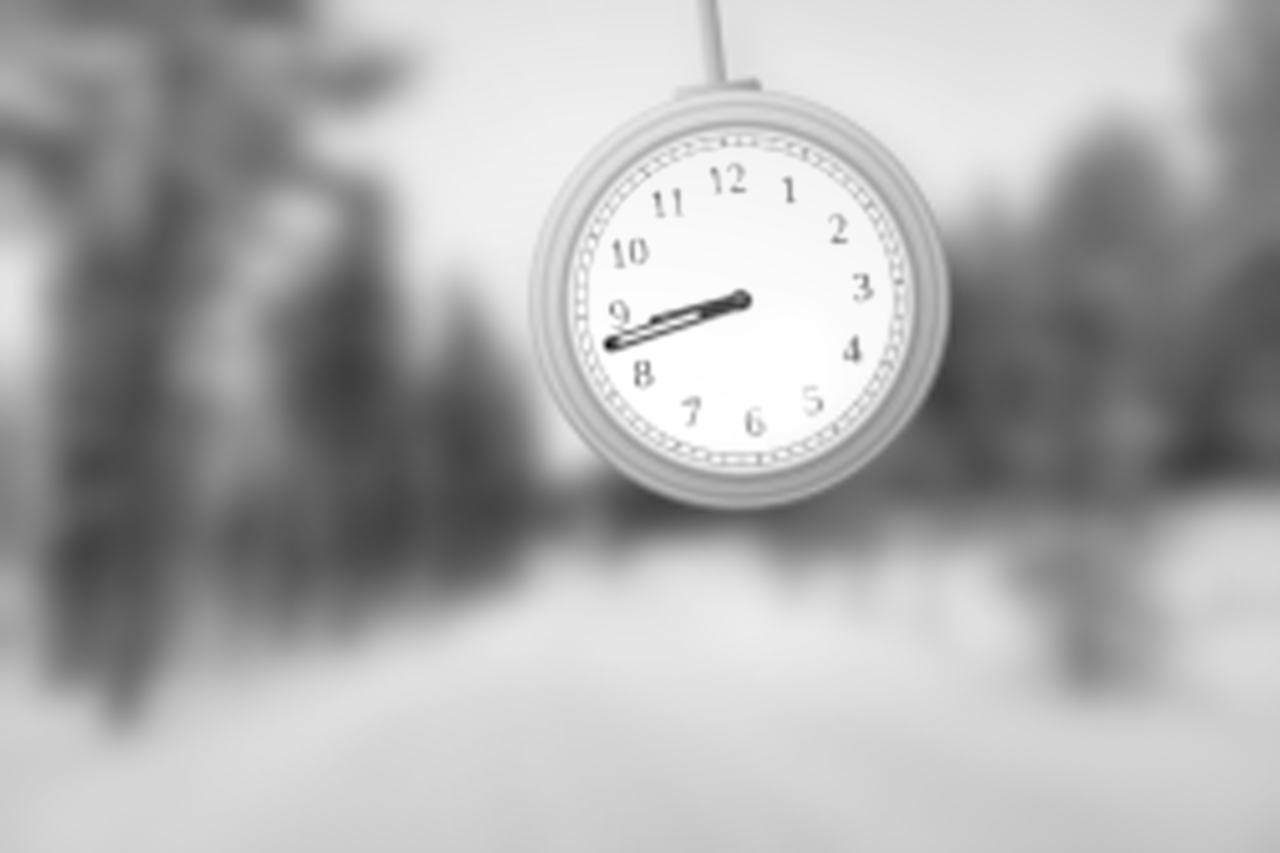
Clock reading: 8.43
